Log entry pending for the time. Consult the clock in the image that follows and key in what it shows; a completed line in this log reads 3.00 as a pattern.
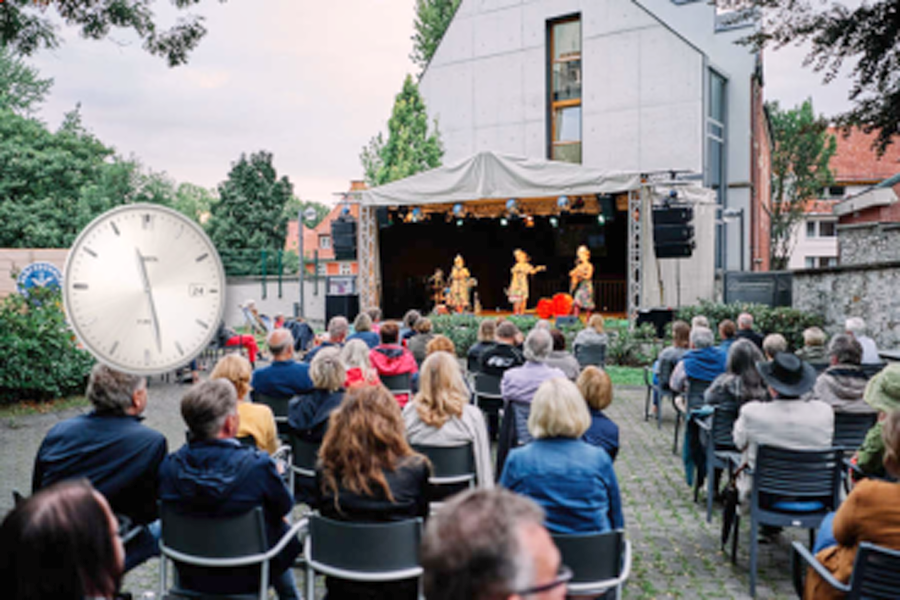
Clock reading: 11.28
